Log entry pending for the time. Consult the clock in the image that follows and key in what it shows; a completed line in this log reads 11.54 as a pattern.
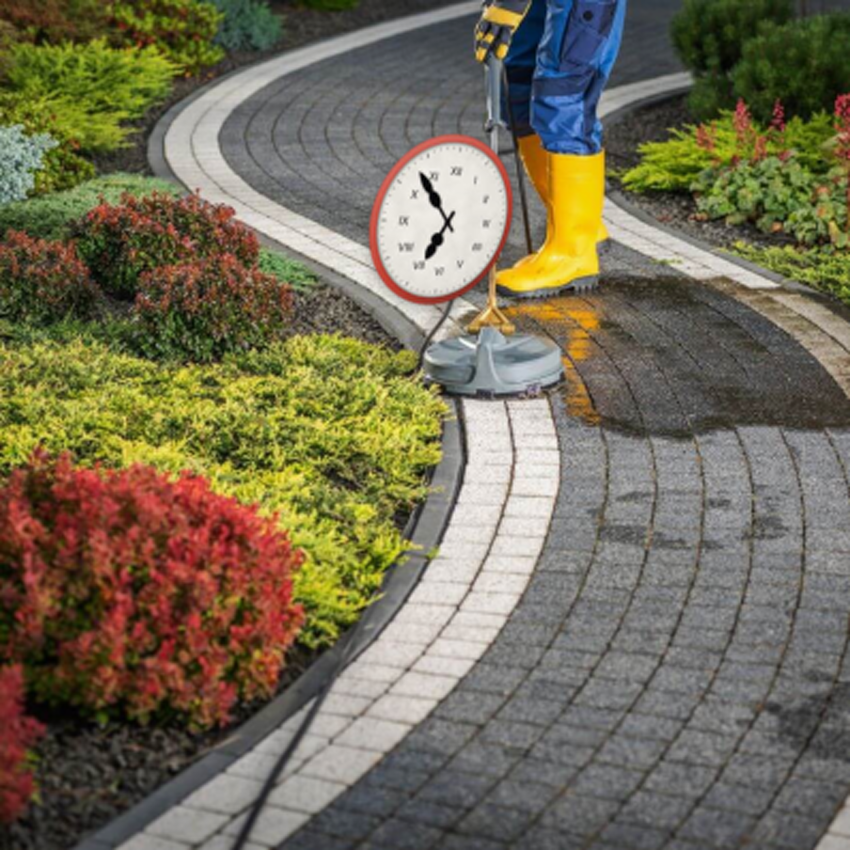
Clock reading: 6.53
